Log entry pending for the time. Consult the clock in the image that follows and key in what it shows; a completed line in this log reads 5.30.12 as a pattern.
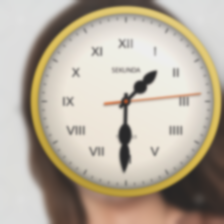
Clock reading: 1.30.14
